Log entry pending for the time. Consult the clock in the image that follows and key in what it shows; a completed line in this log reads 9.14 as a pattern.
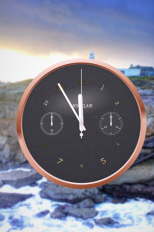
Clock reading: 11.55
